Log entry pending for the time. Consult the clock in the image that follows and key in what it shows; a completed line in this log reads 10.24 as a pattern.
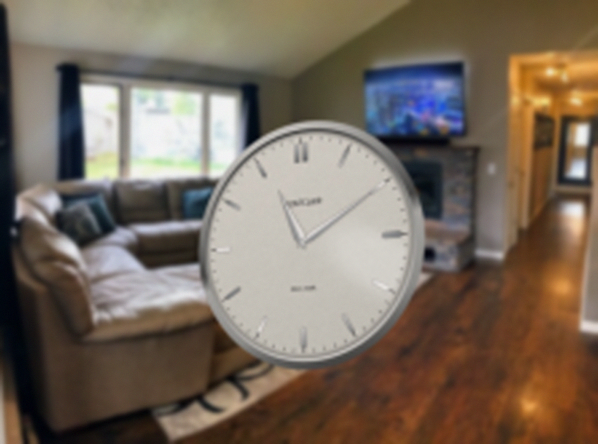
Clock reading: 11.10
